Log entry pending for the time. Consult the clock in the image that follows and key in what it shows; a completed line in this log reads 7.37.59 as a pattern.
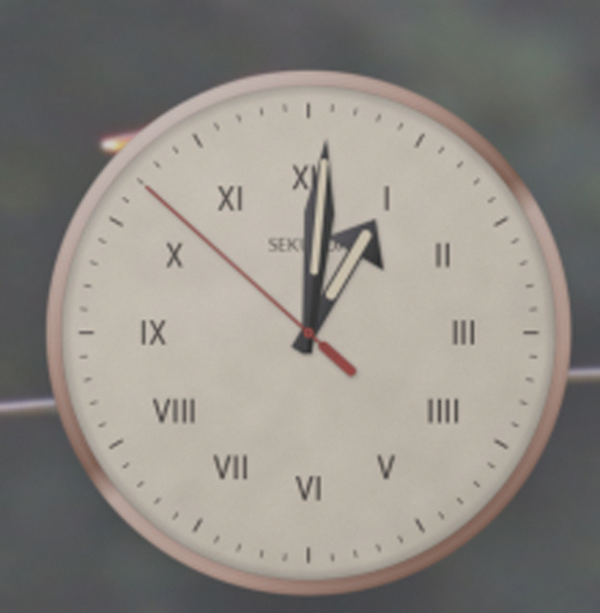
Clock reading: 1.00.52
